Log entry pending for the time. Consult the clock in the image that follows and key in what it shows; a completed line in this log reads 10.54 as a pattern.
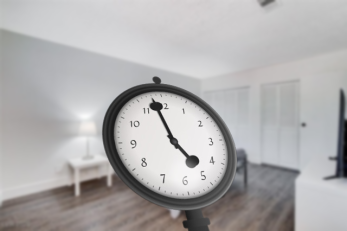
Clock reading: 4.58
